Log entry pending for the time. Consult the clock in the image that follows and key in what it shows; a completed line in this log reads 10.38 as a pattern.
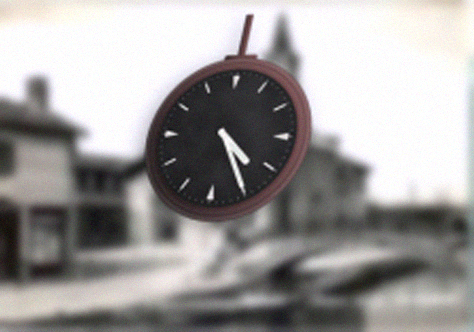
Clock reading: 4.25
